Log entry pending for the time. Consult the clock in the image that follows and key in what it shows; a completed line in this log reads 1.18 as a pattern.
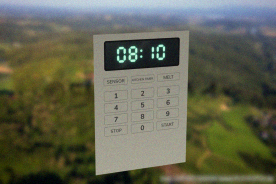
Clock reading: 8.10
